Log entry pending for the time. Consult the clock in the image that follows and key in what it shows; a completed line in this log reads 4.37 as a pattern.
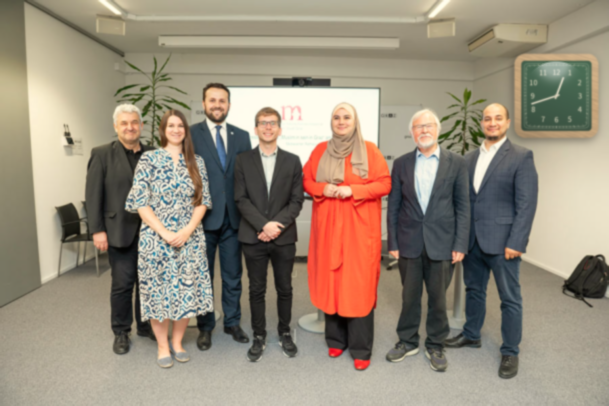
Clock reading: 12.42
